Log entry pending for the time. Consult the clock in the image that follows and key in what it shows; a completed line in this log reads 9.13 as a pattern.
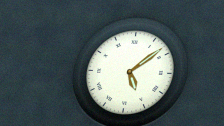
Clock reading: 5.08
